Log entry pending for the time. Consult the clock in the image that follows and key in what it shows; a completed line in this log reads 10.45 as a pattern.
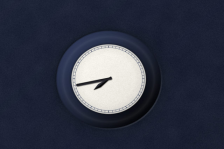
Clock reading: 7.43
